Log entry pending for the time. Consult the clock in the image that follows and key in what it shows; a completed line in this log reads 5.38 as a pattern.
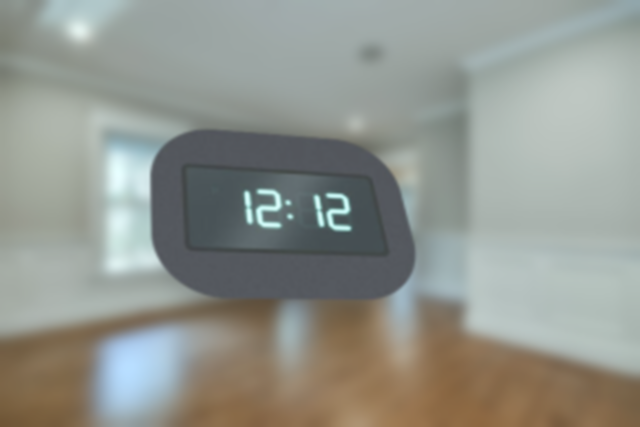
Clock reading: 12.12
